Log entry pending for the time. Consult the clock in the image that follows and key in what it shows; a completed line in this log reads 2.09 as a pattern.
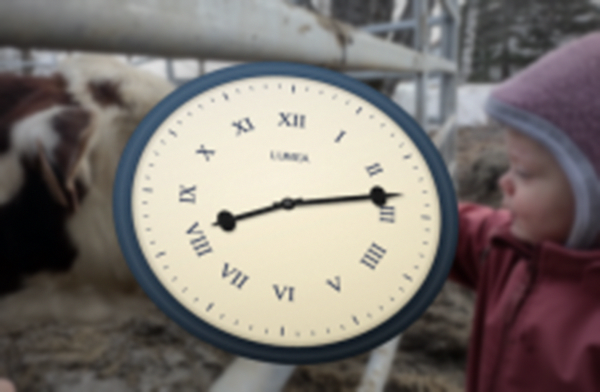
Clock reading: 8.13
